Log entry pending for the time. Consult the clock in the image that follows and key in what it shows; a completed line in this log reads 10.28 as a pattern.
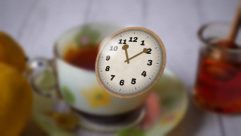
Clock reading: 11.09
